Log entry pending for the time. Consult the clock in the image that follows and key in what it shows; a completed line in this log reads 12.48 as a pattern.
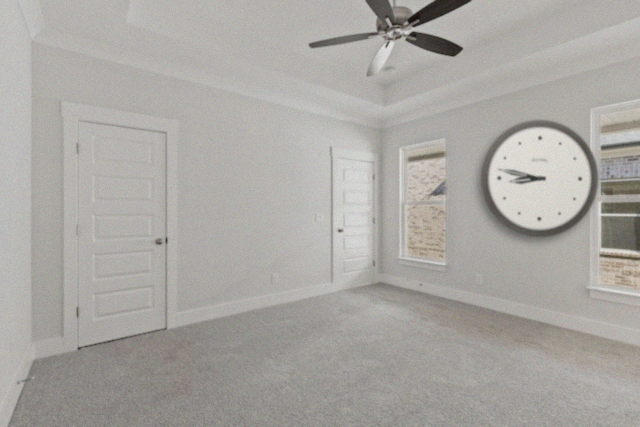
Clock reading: 8.47
